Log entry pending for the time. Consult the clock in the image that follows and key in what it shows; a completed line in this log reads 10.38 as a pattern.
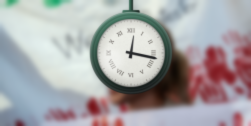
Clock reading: 12.17
